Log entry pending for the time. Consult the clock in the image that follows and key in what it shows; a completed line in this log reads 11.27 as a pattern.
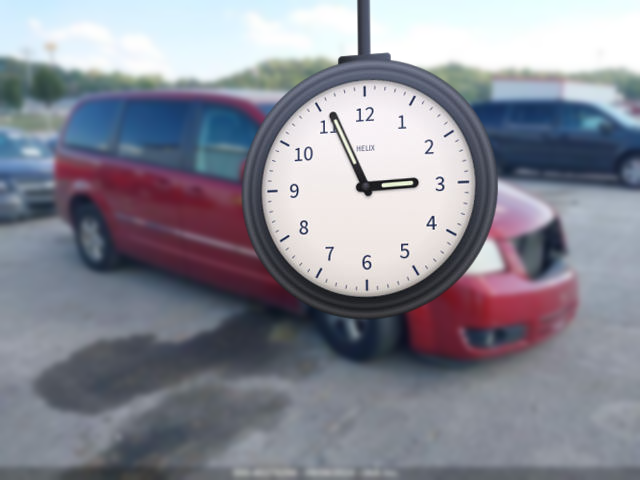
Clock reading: 2.56
